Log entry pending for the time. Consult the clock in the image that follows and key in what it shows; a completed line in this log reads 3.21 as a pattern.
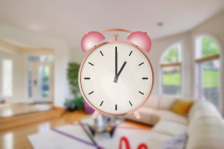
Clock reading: 1.00
